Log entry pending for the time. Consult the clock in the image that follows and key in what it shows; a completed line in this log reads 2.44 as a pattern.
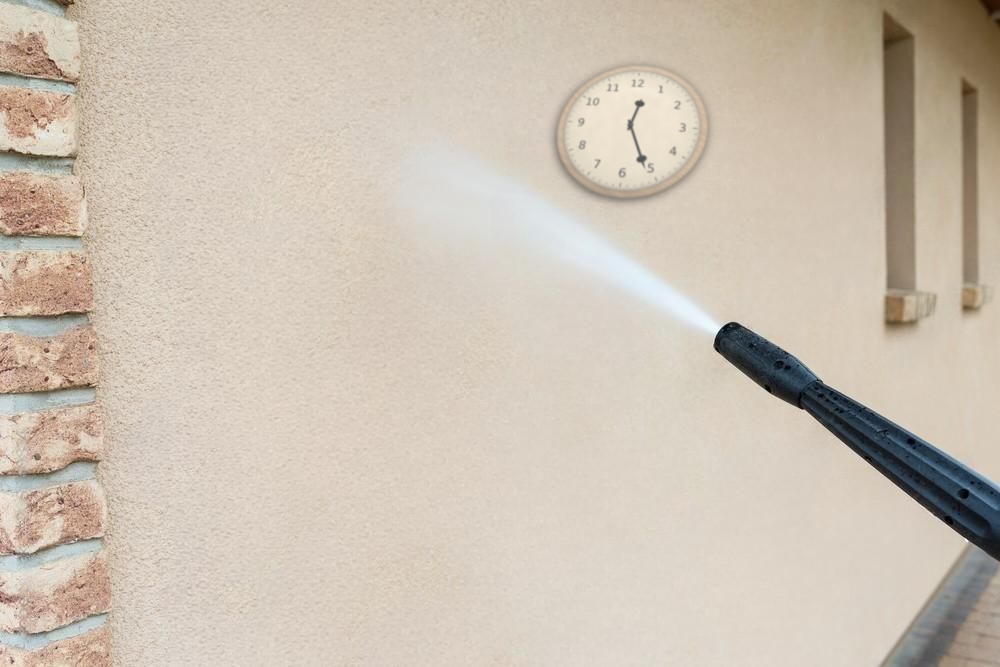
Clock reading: 12.26
